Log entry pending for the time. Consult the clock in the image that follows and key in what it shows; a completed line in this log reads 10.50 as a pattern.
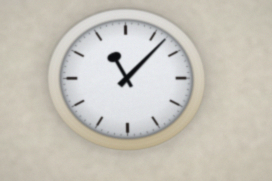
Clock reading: 11.07
